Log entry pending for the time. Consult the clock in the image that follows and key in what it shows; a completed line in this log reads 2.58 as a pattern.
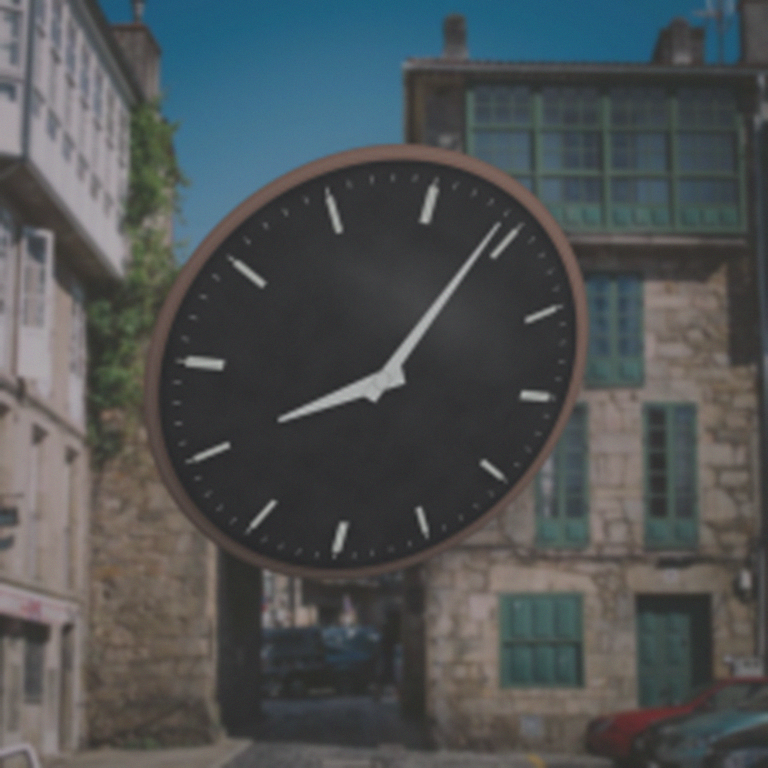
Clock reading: 8.04
